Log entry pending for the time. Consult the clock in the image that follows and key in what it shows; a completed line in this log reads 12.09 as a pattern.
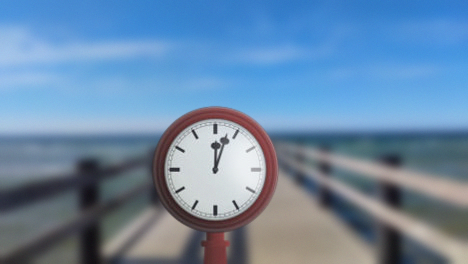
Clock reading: 12.03
